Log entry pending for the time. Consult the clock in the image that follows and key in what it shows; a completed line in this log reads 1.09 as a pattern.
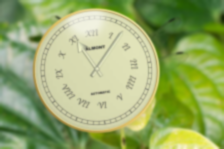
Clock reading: 11.07
